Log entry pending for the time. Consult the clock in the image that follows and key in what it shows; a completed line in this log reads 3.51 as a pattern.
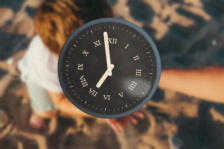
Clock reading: 6.58
